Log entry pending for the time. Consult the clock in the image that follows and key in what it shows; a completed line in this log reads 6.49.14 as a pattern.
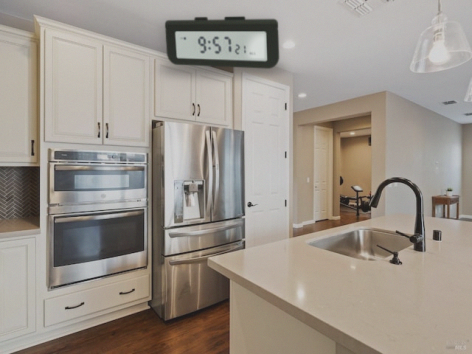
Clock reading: 9.57.21
